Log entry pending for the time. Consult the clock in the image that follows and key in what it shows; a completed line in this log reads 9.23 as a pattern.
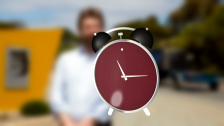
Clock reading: 11.15
